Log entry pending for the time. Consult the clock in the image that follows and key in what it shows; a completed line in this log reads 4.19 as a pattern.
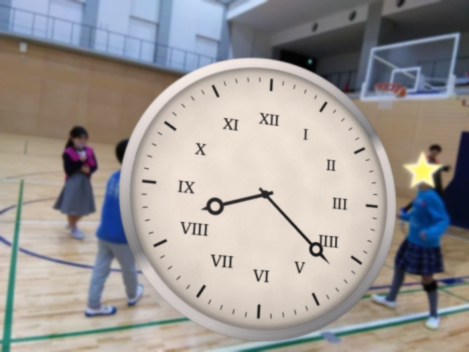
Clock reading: 8.22
